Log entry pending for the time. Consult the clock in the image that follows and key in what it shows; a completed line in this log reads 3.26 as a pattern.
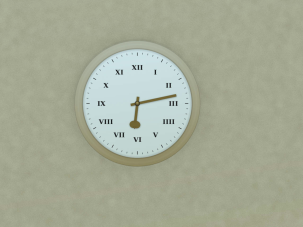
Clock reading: 6.13
